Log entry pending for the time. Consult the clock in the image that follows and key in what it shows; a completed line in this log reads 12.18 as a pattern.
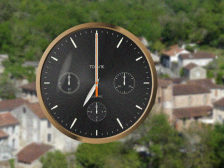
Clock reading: 7.00
